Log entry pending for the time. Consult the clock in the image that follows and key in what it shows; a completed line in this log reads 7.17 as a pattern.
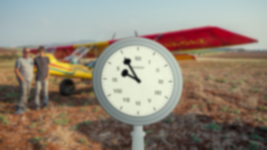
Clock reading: 9.55
